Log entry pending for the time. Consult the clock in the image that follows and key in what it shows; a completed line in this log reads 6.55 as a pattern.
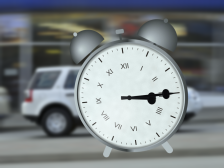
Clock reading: 3.15
